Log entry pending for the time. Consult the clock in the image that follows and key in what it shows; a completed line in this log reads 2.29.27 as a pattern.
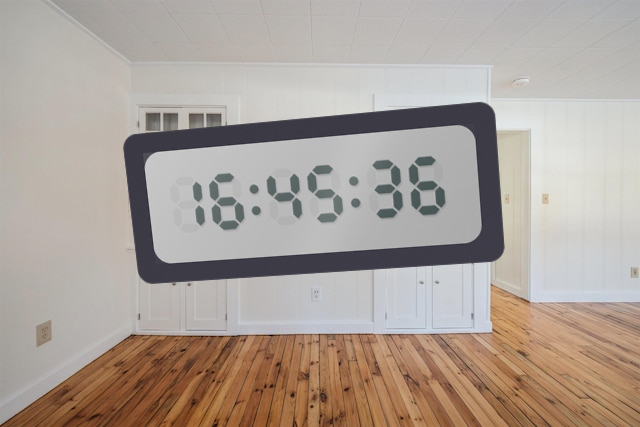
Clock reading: 16.45.36
